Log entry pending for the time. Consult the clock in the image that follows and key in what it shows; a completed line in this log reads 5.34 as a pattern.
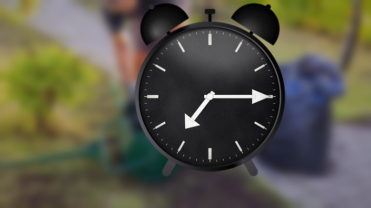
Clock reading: 7.15
